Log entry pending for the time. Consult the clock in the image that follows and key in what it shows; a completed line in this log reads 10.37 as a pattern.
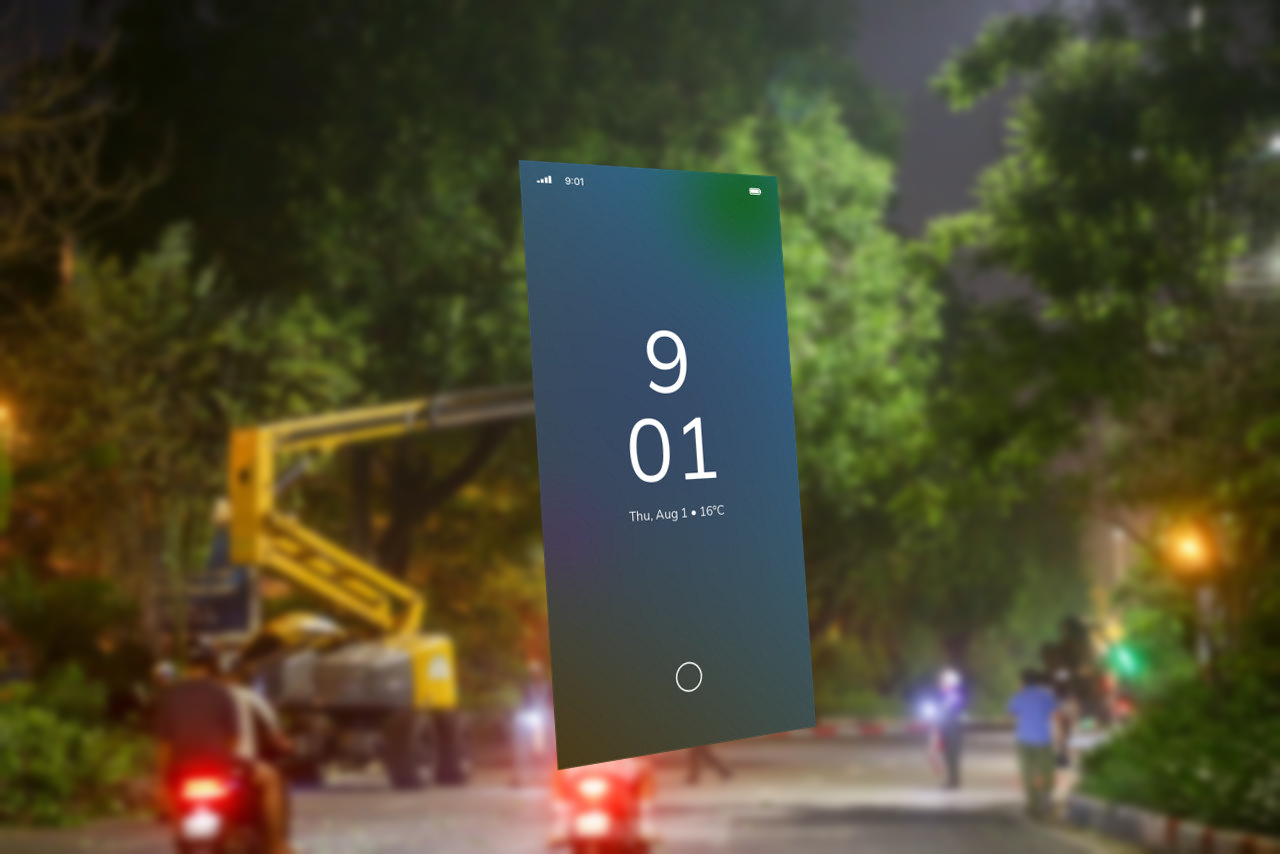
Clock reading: 9.01
